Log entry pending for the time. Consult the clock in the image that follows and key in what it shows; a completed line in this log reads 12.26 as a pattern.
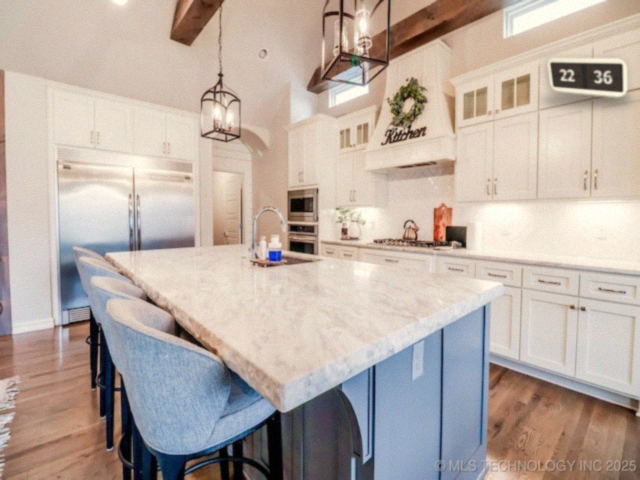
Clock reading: 22.36
